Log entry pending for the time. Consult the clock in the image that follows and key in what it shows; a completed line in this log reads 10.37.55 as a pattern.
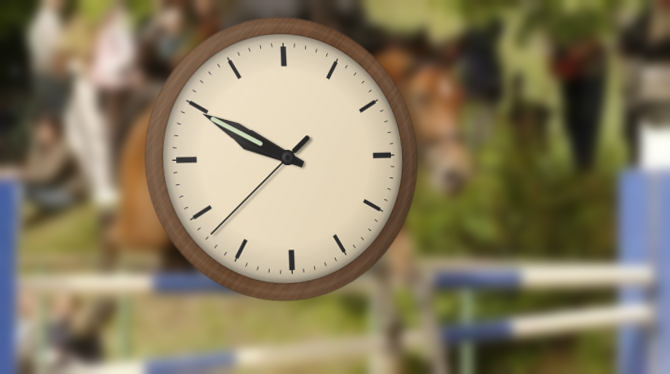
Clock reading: 9.49.38
